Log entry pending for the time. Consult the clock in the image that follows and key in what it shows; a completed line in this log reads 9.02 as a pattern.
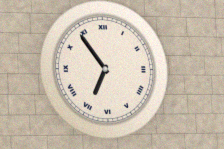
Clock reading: 6.54
